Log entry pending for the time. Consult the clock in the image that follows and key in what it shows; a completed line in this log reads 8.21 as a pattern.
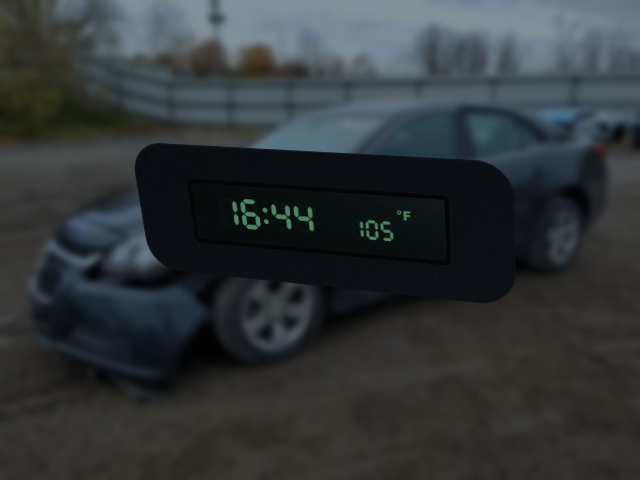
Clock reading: 16.44
